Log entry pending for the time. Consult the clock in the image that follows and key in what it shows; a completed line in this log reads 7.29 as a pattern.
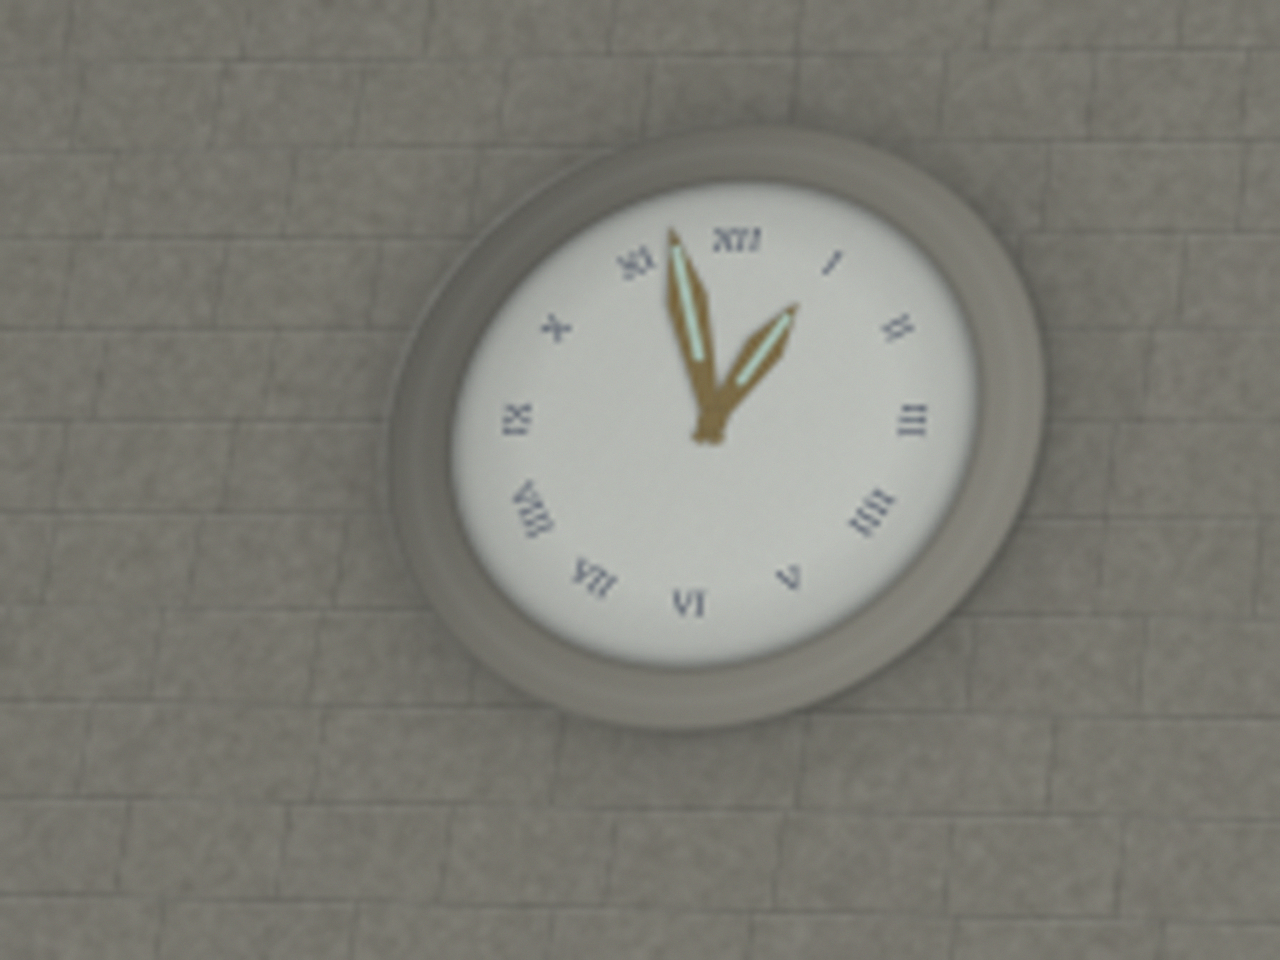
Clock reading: 12.57
